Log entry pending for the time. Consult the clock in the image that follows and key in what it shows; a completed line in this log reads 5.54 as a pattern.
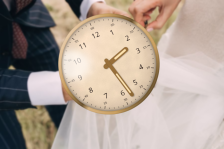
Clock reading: 2.28
